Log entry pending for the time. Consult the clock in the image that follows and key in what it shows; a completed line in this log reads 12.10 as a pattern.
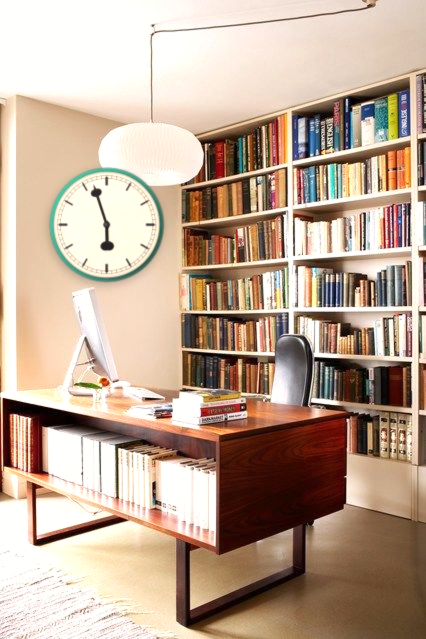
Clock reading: 5.57
